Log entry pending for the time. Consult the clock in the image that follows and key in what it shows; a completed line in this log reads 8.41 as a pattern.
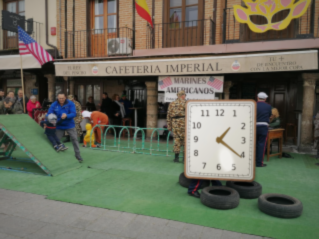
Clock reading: 1.21
